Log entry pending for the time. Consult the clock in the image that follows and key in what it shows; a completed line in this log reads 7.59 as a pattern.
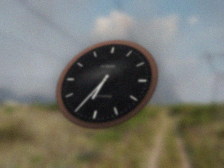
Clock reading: 6.35
